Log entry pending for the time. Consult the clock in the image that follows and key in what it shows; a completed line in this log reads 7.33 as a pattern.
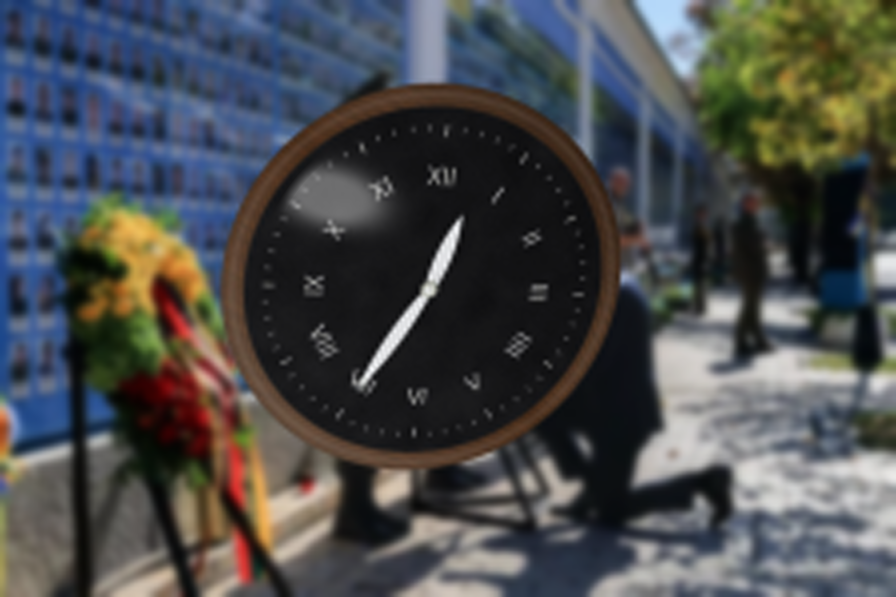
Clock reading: 12.35
